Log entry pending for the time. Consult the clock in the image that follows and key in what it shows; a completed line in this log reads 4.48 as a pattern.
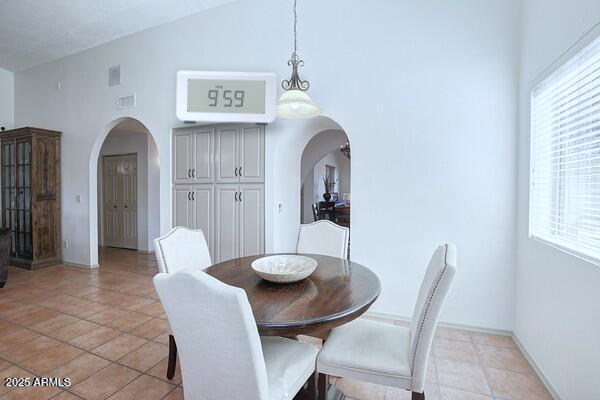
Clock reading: 9.59
